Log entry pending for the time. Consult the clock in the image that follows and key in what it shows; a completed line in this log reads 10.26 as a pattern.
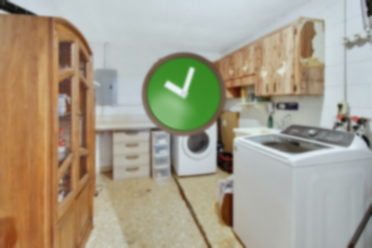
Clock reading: 10.03
